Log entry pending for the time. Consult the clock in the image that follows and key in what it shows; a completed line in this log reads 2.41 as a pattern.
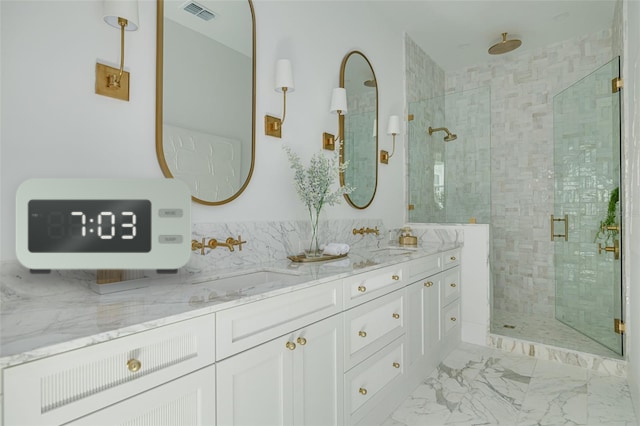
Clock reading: 7.03
